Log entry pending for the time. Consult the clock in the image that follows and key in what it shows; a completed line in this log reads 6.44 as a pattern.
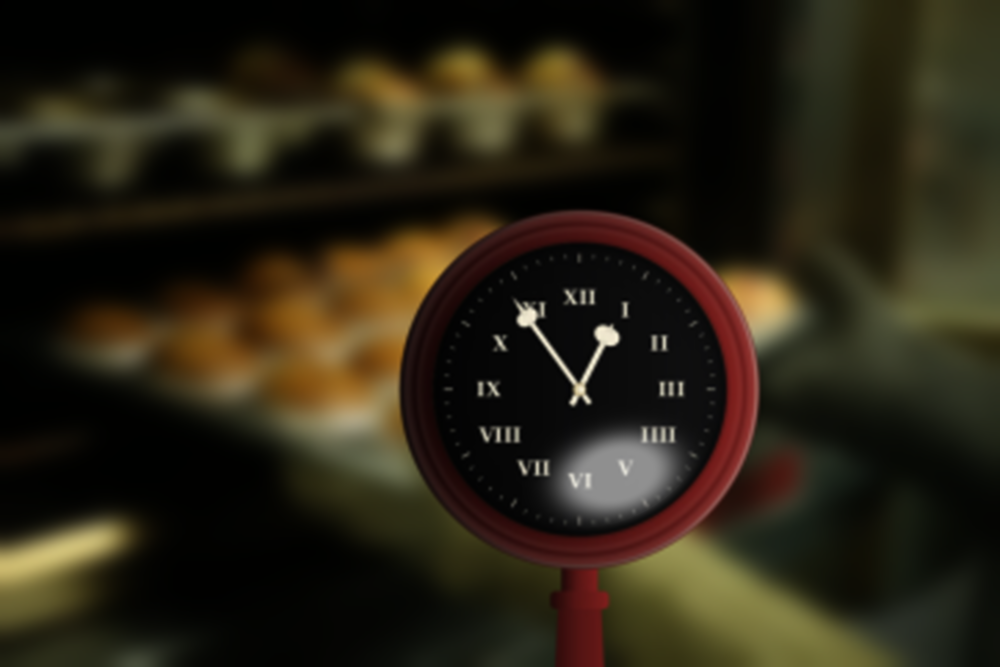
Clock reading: 12.54
